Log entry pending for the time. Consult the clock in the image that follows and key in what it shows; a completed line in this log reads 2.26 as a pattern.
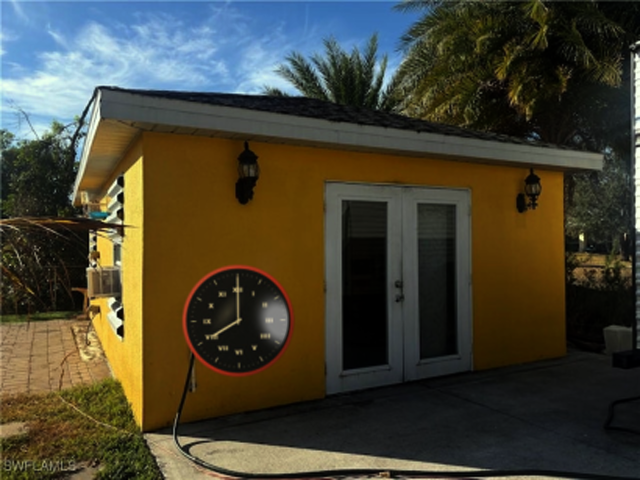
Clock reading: 8.00
